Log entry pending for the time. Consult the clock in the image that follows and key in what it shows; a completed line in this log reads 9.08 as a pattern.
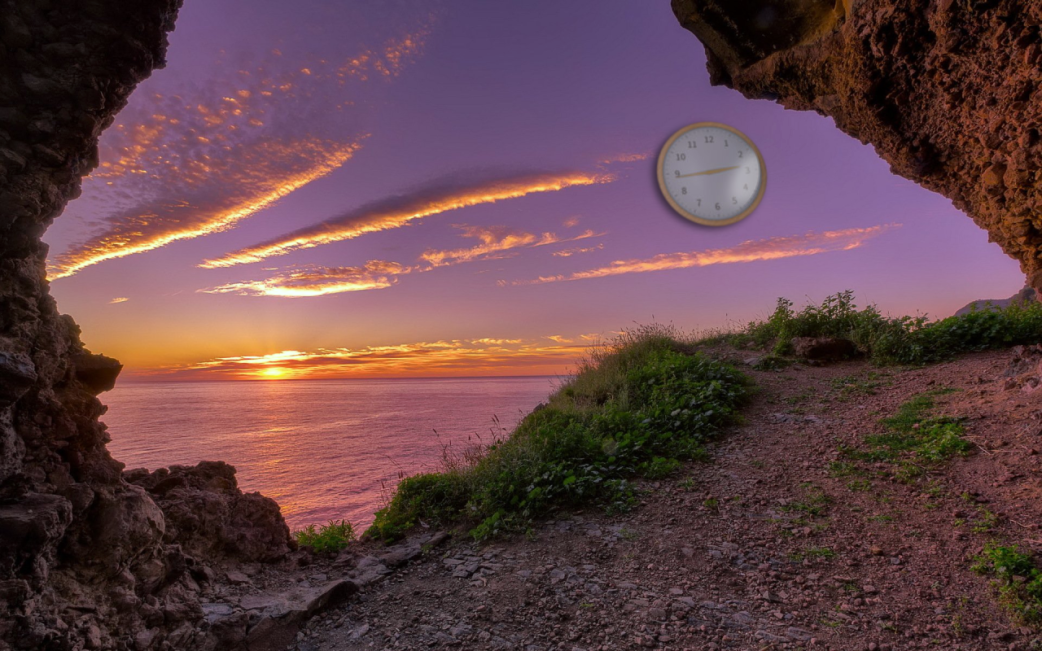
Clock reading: 2.44
